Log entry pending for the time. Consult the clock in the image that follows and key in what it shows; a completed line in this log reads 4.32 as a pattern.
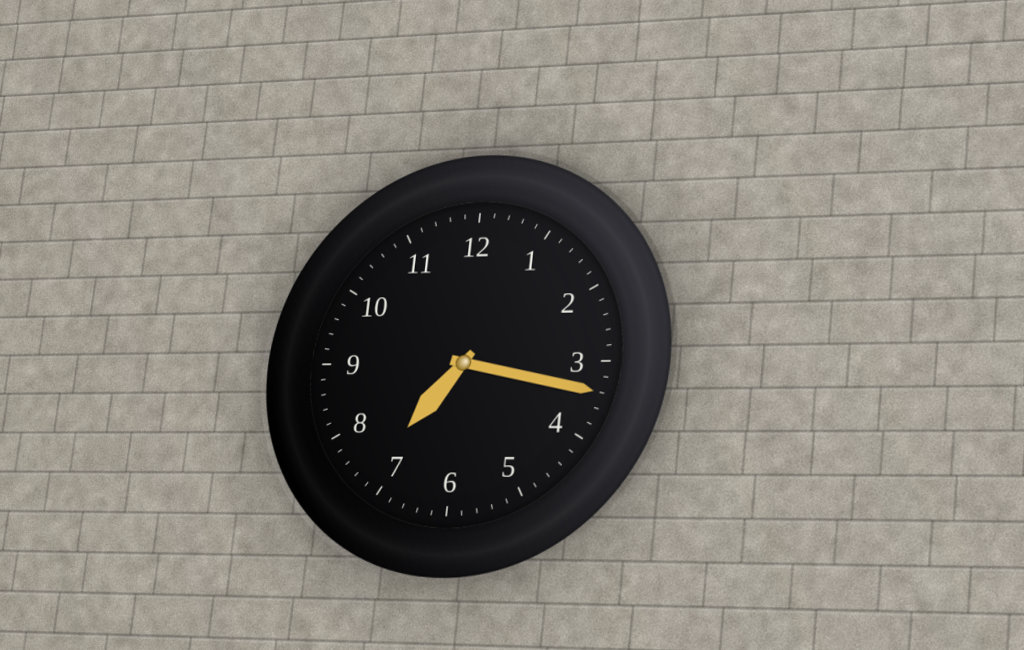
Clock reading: 7.17
